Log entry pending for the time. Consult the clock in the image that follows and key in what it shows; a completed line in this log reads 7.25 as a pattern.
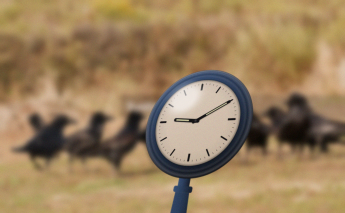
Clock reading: 9.10
